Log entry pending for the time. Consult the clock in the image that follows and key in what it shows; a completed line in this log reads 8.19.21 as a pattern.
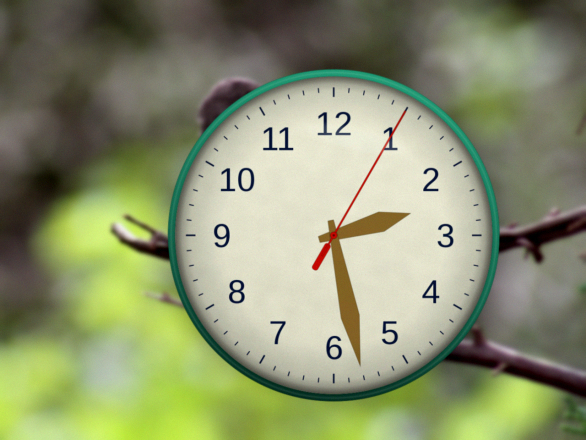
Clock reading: 2.28.05
